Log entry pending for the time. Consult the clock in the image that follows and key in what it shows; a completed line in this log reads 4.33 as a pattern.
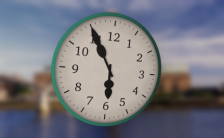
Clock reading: 5.55
